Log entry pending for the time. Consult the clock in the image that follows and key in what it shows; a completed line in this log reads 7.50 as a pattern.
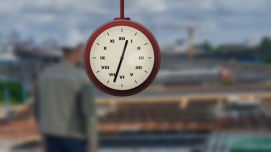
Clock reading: 12.33
